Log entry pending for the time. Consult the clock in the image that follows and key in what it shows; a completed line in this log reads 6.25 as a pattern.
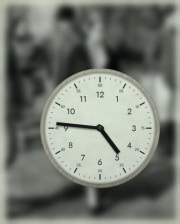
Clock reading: 4.46
